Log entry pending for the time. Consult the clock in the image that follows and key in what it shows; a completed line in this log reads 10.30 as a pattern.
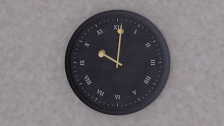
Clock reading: 10.01
